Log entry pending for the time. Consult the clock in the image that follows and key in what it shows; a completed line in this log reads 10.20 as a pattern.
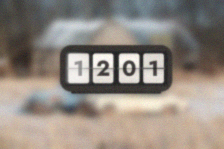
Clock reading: 12.01
